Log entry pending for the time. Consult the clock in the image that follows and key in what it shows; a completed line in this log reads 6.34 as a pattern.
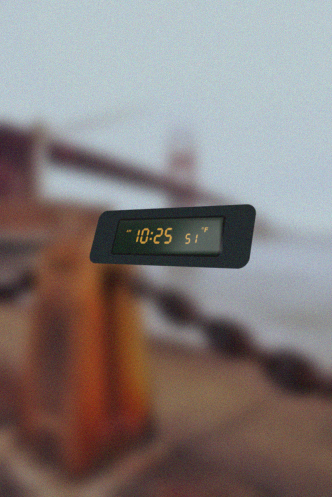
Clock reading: 10.25
